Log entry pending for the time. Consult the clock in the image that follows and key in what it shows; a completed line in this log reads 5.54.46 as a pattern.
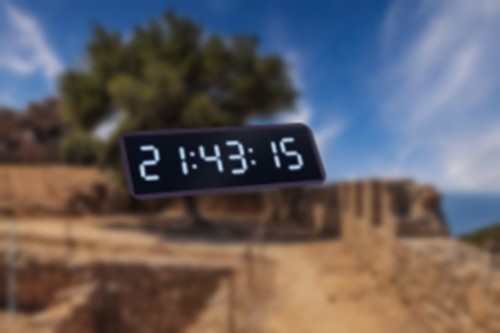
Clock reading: 21.43.15
